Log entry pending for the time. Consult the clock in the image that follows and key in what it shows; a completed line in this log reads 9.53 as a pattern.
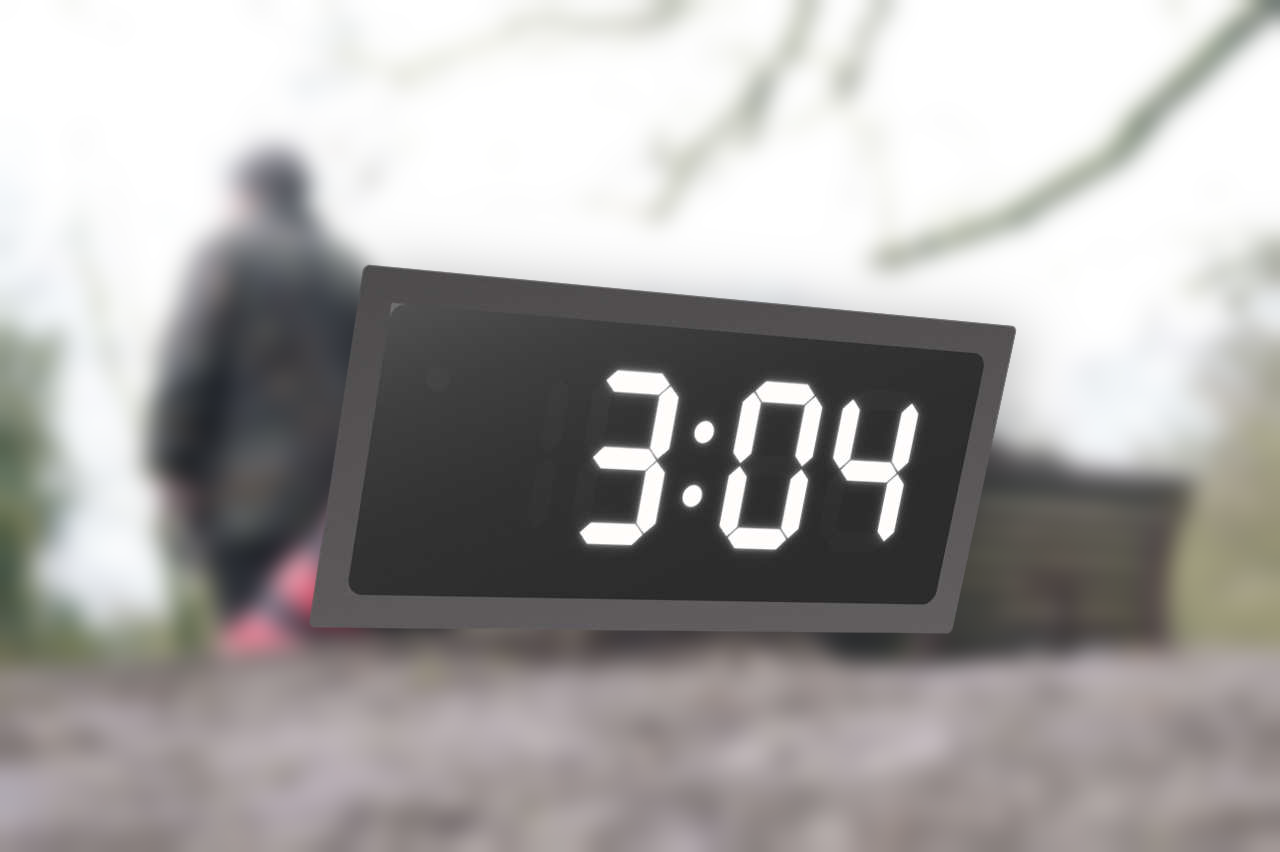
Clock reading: 3.04
